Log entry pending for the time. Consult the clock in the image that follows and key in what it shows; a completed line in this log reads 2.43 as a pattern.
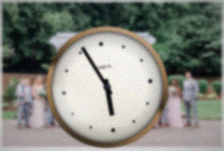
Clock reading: 5.56
